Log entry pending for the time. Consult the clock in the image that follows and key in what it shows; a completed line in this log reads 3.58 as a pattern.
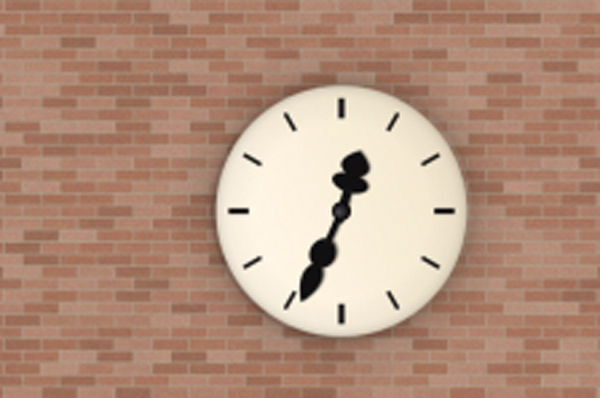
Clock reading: 12.34
